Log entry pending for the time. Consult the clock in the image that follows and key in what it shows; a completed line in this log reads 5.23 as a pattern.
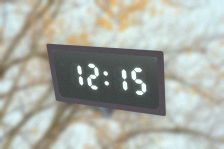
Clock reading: 12.15
